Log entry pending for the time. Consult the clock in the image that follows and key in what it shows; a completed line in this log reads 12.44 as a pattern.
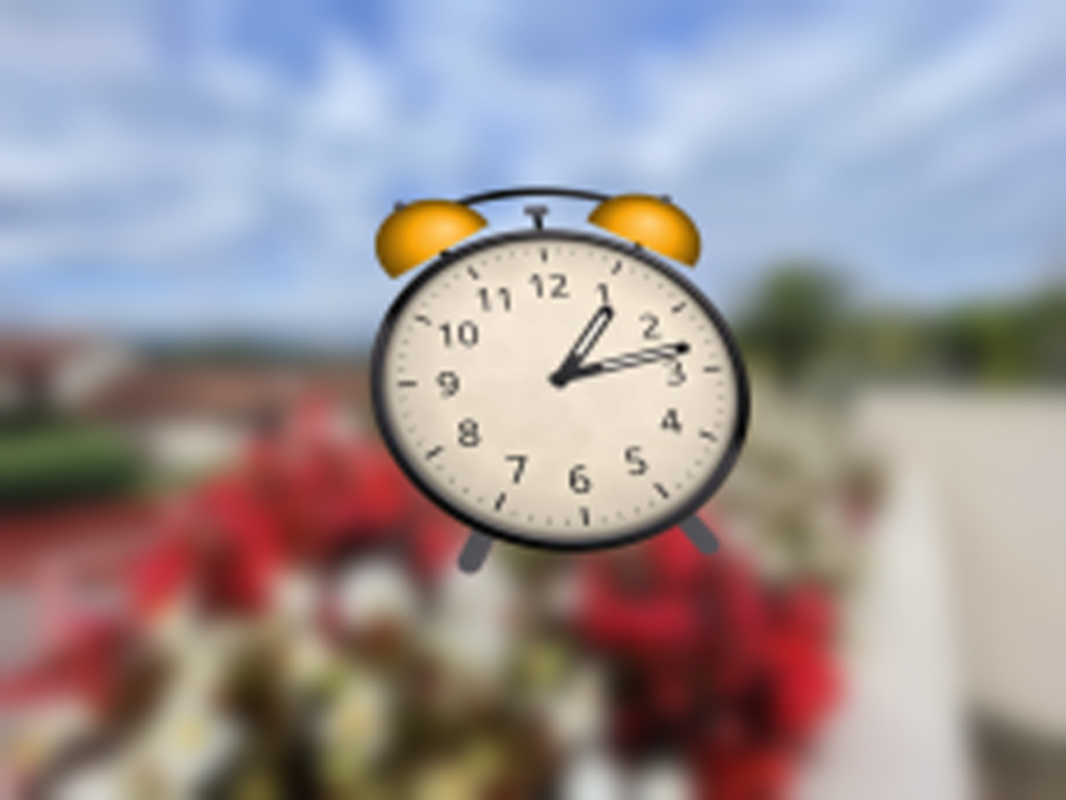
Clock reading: 1.13
